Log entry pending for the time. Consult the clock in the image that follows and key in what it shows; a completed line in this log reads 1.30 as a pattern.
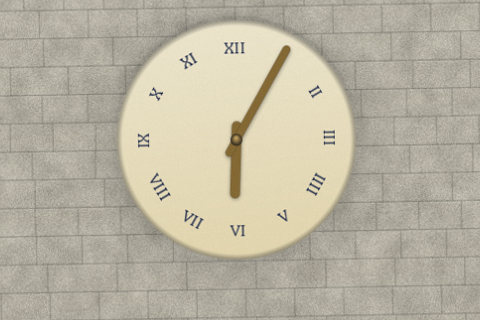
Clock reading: 6.05
